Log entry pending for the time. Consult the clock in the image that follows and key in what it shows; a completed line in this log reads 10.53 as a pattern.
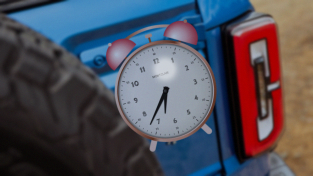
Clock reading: 6.37
